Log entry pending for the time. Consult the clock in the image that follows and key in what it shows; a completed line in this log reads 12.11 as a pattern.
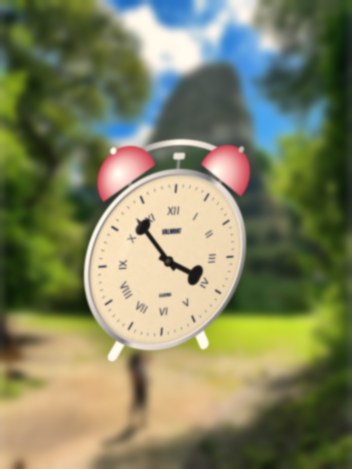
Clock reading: 3.53
